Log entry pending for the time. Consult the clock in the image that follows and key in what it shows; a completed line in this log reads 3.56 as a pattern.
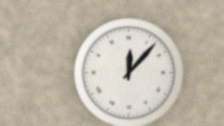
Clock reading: 12.07
